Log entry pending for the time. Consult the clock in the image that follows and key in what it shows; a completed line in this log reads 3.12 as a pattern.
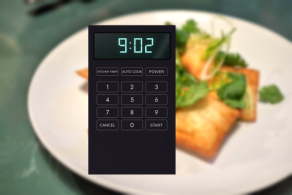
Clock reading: 9.02
